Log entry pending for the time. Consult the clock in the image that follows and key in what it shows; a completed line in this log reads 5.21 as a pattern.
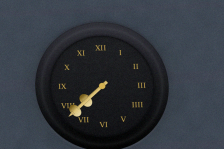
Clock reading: 7.38
